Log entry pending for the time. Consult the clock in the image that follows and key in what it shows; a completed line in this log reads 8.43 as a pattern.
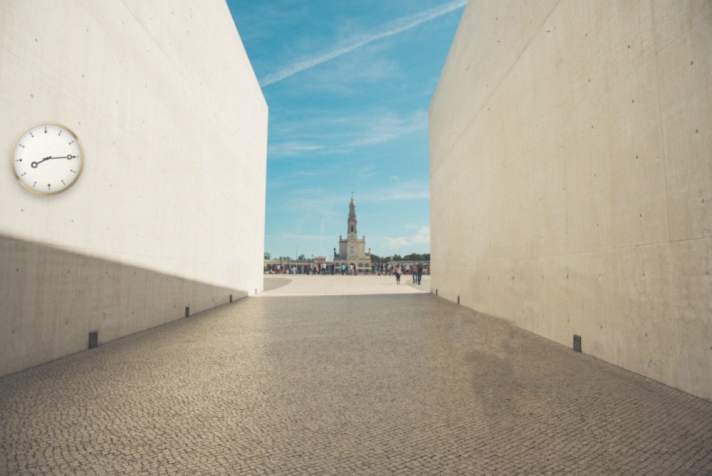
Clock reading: 8.15
